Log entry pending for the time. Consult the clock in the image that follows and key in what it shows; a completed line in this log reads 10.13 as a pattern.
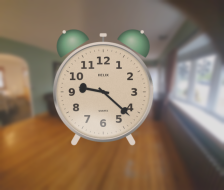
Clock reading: 9.22
